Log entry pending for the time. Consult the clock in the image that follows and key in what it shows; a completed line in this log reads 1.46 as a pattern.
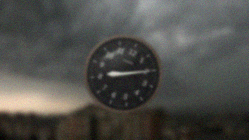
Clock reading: 8.10
